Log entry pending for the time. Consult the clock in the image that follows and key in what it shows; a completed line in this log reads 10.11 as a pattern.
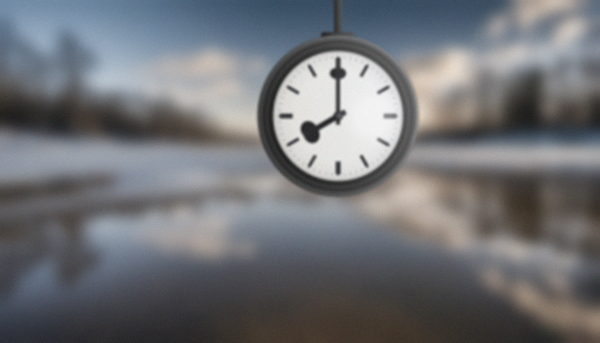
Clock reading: 8.00
